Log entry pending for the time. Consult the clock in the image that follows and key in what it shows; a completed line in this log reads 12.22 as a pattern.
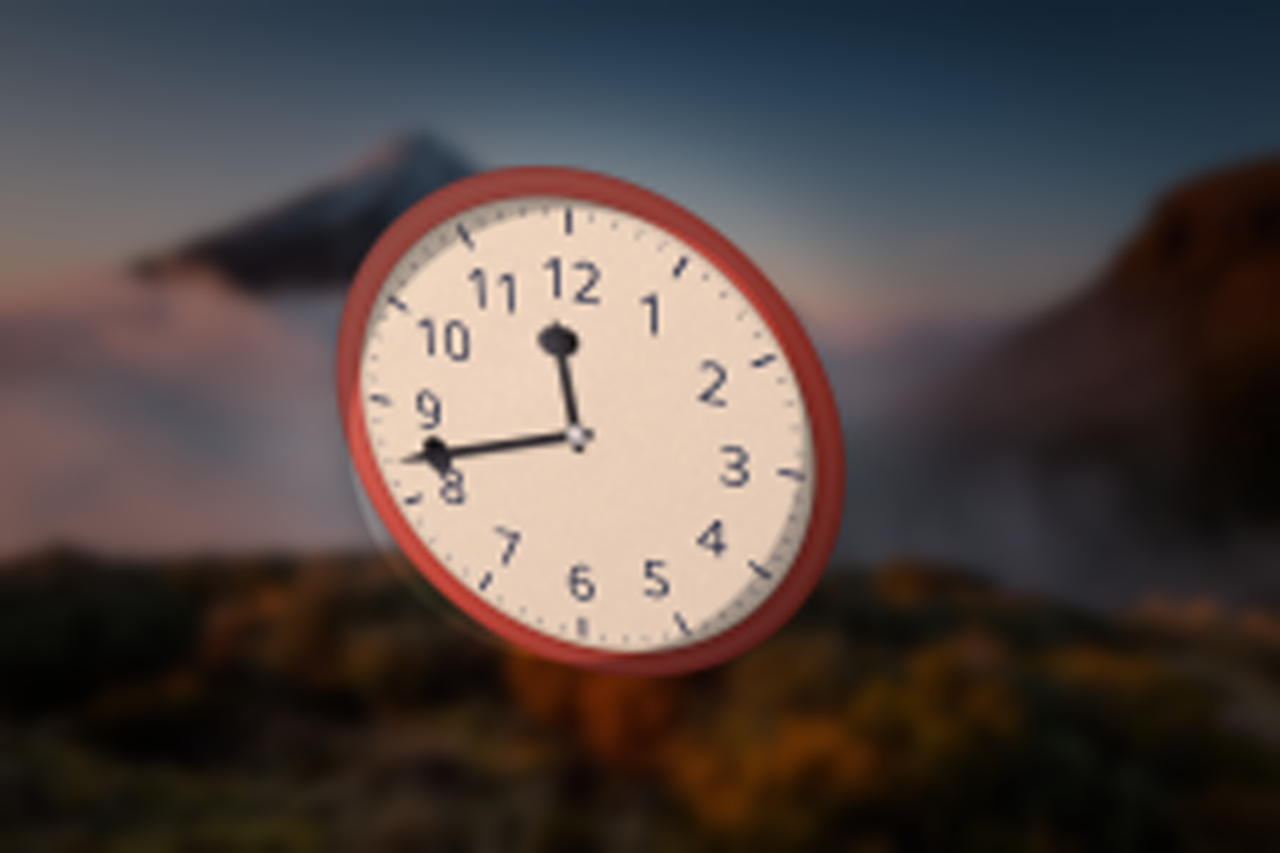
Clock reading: 11.42
